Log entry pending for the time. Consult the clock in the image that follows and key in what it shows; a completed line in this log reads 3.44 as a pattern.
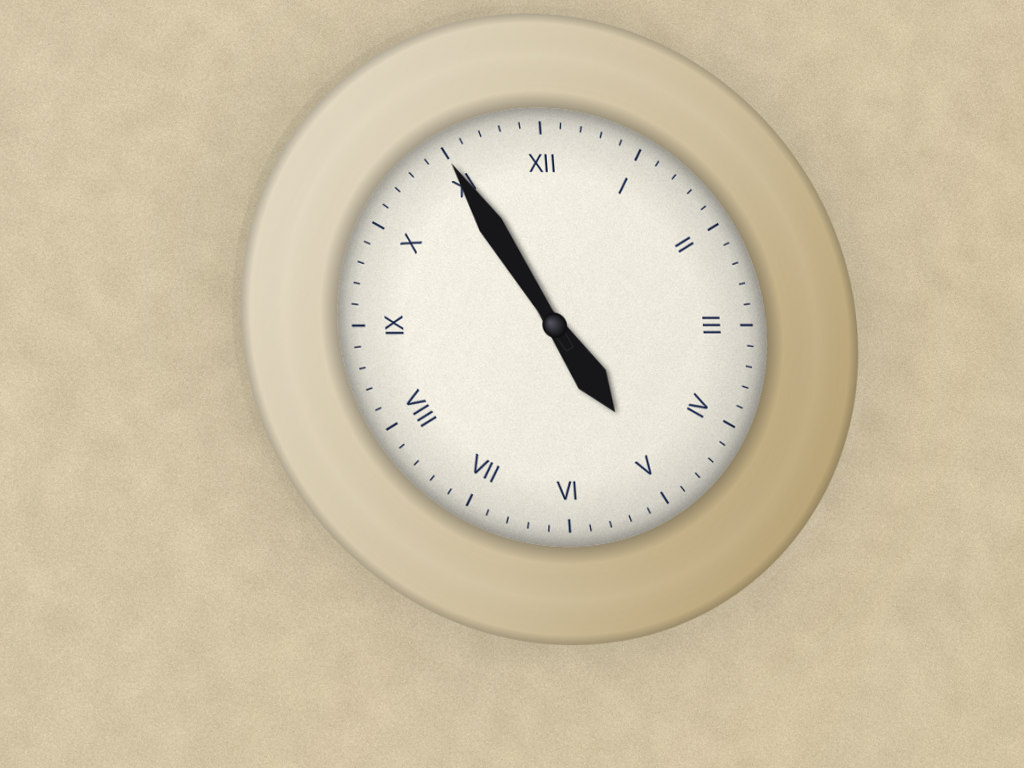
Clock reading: 4.55
